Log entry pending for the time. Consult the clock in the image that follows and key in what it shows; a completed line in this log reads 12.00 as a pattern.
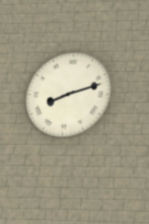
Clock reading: 8.12
